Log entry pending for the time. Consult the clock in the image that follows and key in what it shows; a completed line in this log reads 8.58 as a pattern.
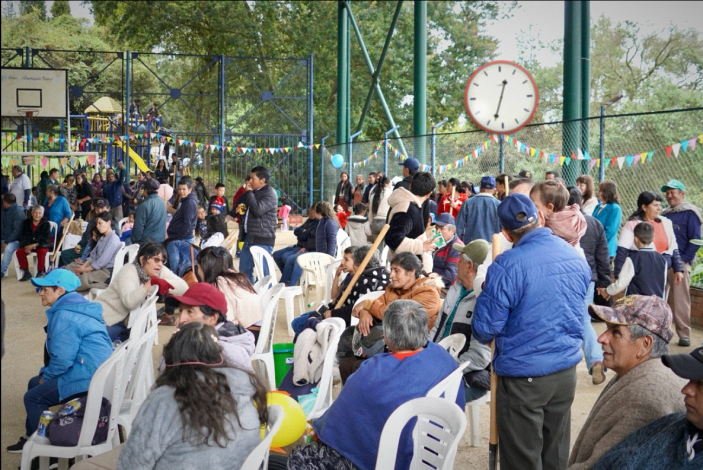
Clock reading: 12.33
